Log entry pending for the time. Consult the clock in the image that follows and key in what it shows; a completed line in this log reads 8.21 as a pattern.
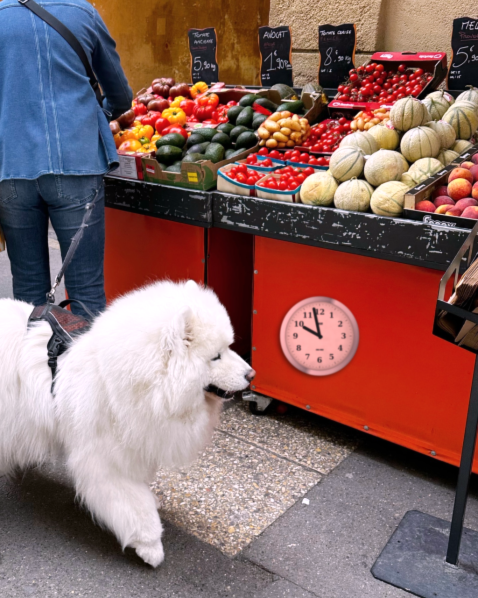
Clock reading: 9.58
